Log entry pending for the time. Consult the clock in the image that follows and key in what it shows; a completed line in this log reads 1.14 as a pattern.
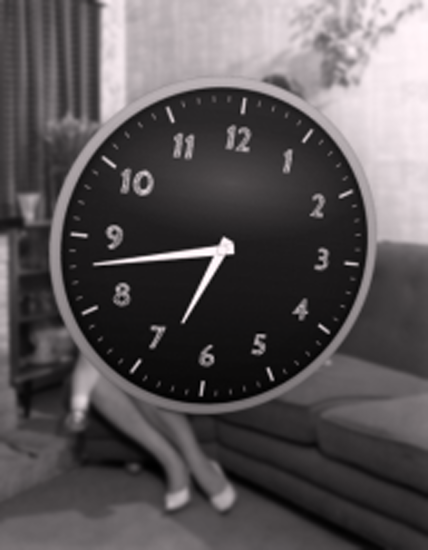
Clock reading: 6.43
